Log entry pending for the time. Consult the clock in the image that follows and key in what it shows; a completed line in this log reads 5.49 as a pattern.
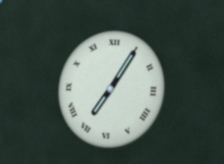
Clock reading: 7.05
